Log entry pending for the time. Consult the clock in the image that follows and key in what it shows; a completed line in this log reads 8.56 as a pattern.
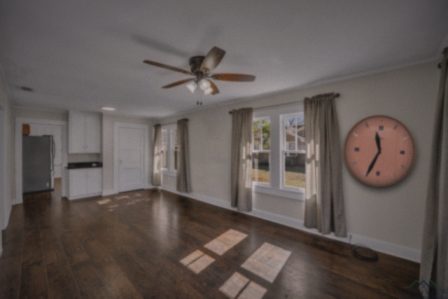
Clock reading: 11.34
